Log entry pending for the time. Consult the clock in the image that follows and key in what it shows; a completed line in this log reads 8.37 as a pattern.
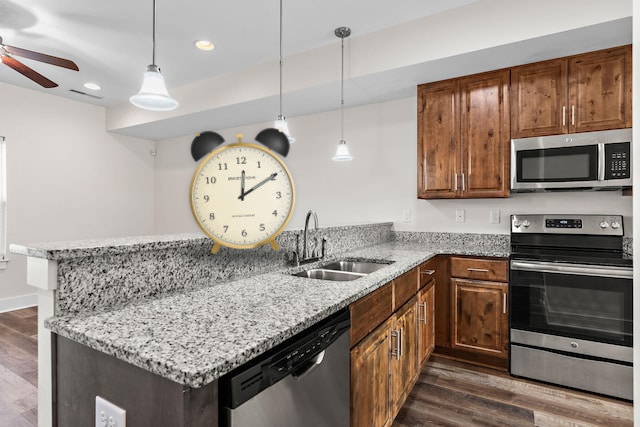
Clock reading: 12.10
